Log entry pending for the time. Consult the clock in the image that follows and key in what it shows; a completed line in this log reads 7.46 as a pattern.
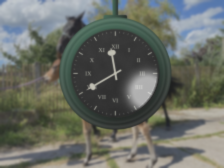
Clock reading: 11.40
